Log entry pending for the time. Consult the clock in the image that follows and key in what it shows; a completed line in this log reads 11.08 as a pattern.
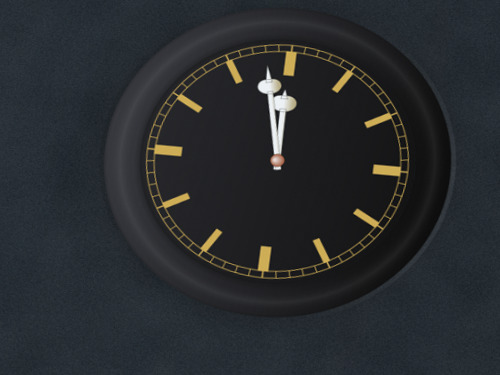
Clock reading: 11.58
